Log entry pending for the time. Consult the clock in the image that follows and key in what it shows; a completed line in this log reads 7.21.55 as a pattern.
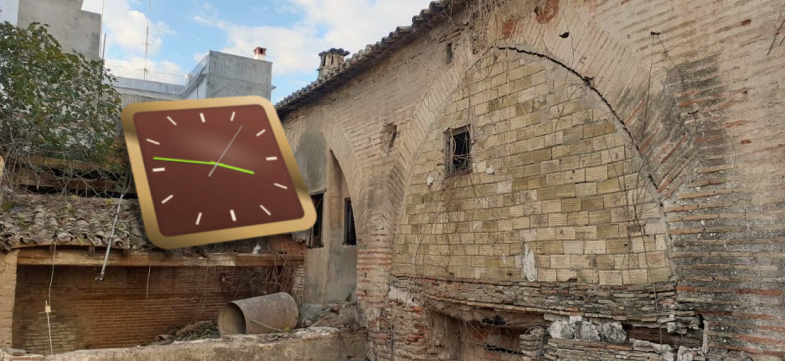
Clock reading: 3.47.07
